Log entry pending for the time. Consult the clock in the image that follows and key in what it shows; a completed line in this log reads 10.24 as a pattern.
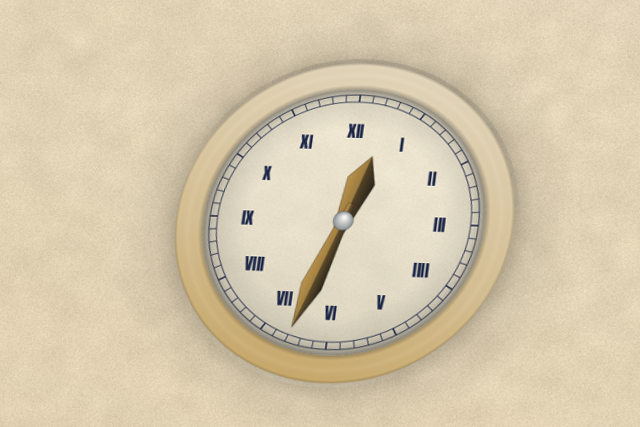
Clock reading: 12.33
